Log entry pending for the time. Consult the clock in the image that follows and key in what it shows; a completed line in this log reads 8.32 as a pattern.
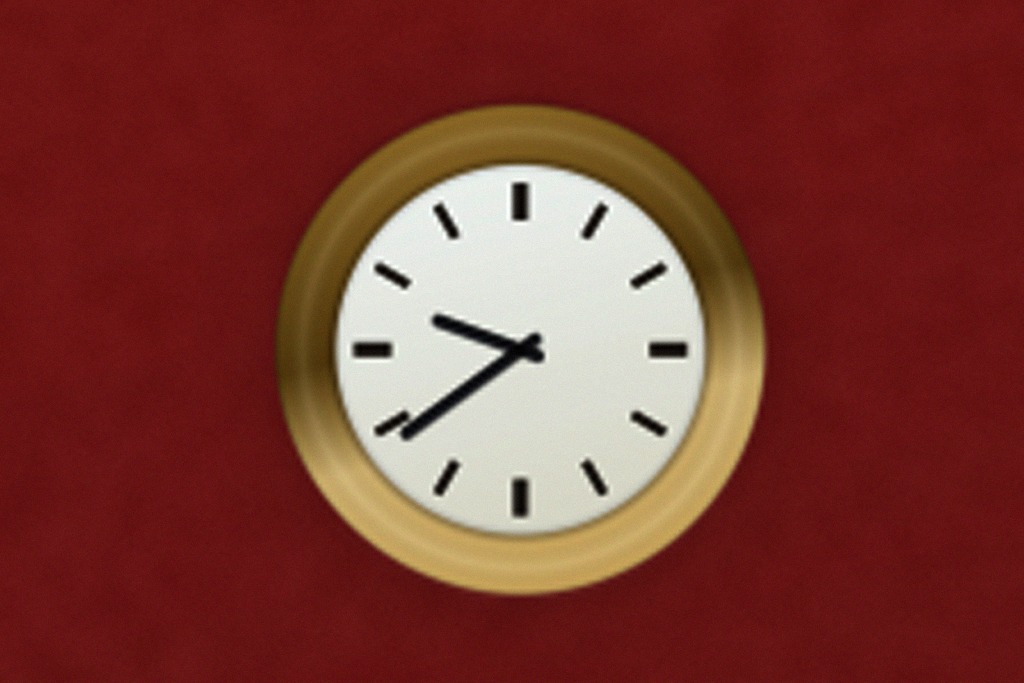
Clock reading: 9.39
